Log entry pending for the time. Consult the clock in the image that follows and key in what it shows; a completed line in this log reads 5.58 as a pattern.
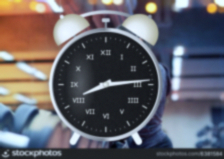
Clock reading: 8.14
